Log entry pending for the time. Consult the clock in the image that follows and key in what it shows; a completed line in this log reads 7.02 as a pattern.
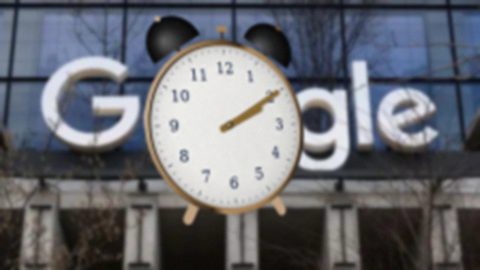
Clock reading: 2.10
